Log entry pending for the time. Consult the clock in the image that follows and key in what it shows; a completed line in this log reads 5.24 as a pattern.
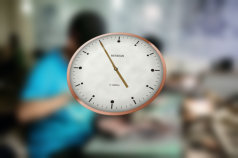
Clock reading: 4.55
